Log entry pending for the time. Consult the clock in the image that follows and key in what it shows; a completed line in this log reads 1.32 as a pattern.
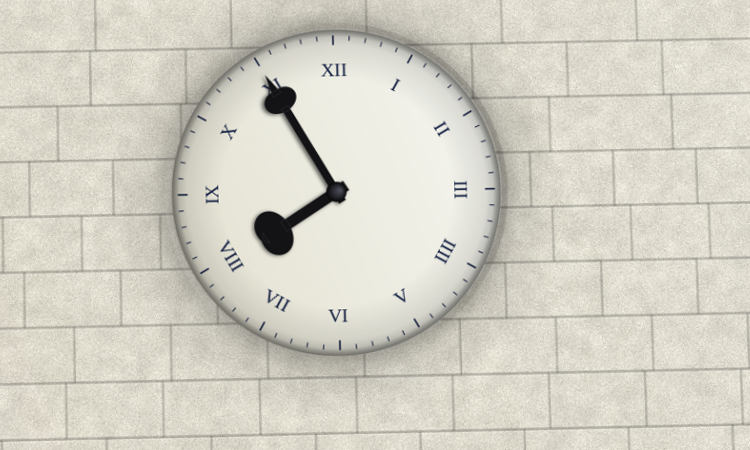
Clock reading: 7.55
